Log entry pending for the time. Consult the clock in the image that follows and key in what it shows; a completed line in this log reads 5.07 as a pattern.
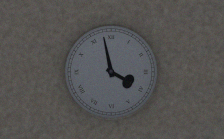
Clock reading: 3.58
